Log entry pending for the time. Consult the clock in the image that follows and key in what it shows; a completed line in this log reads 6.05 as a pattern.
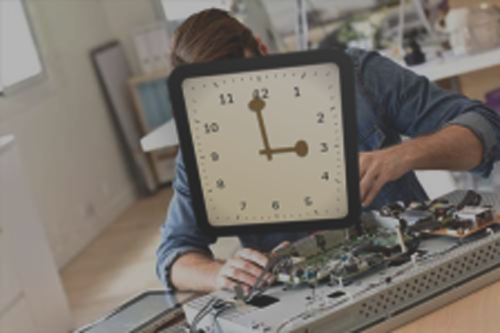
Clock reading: 2.59
